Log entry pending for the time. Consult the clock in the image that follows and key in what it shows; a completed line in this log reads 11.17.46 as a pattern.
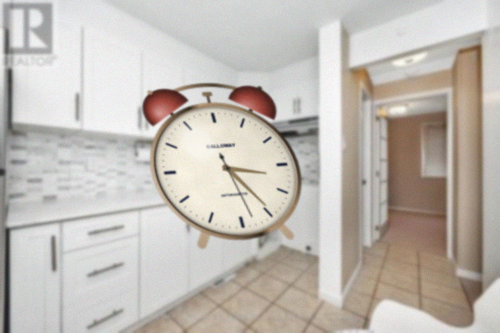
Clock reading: 3.24.28
